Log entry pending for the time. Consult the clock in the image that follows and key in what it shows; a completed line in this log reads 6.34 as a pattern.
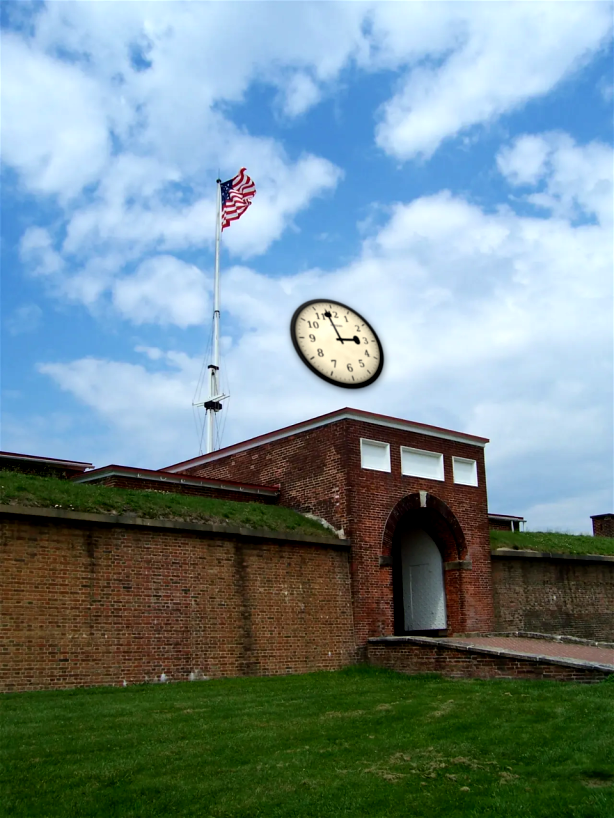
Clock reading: 2.58
